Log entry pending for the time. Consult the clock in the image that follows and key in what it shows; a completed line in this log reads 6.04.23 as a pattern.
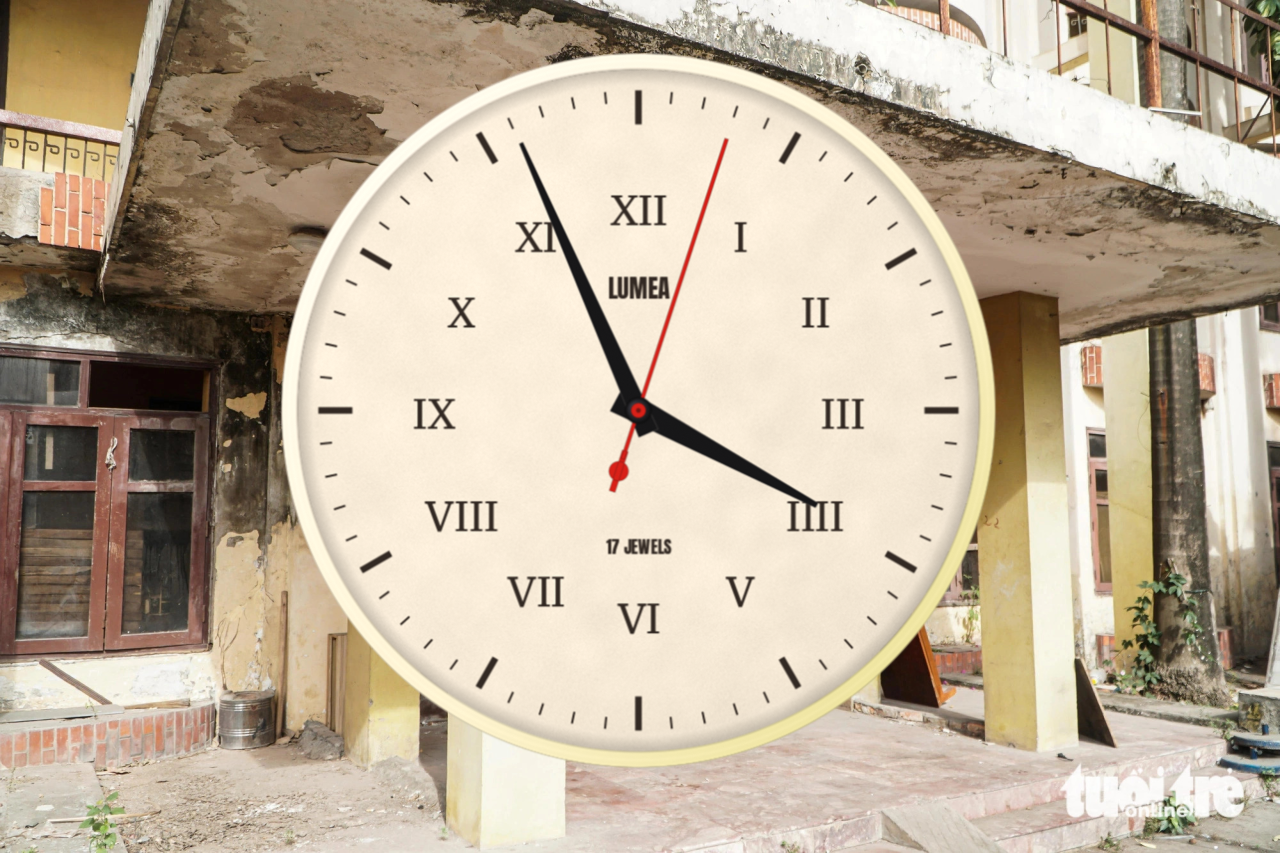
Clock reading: 3.56.03
